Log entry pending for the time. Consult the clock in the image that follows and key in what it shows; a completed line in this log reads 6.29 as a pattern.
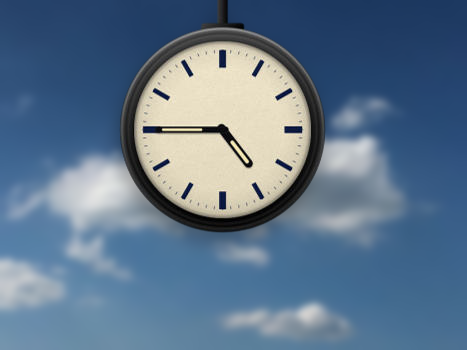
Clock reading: 4.45
